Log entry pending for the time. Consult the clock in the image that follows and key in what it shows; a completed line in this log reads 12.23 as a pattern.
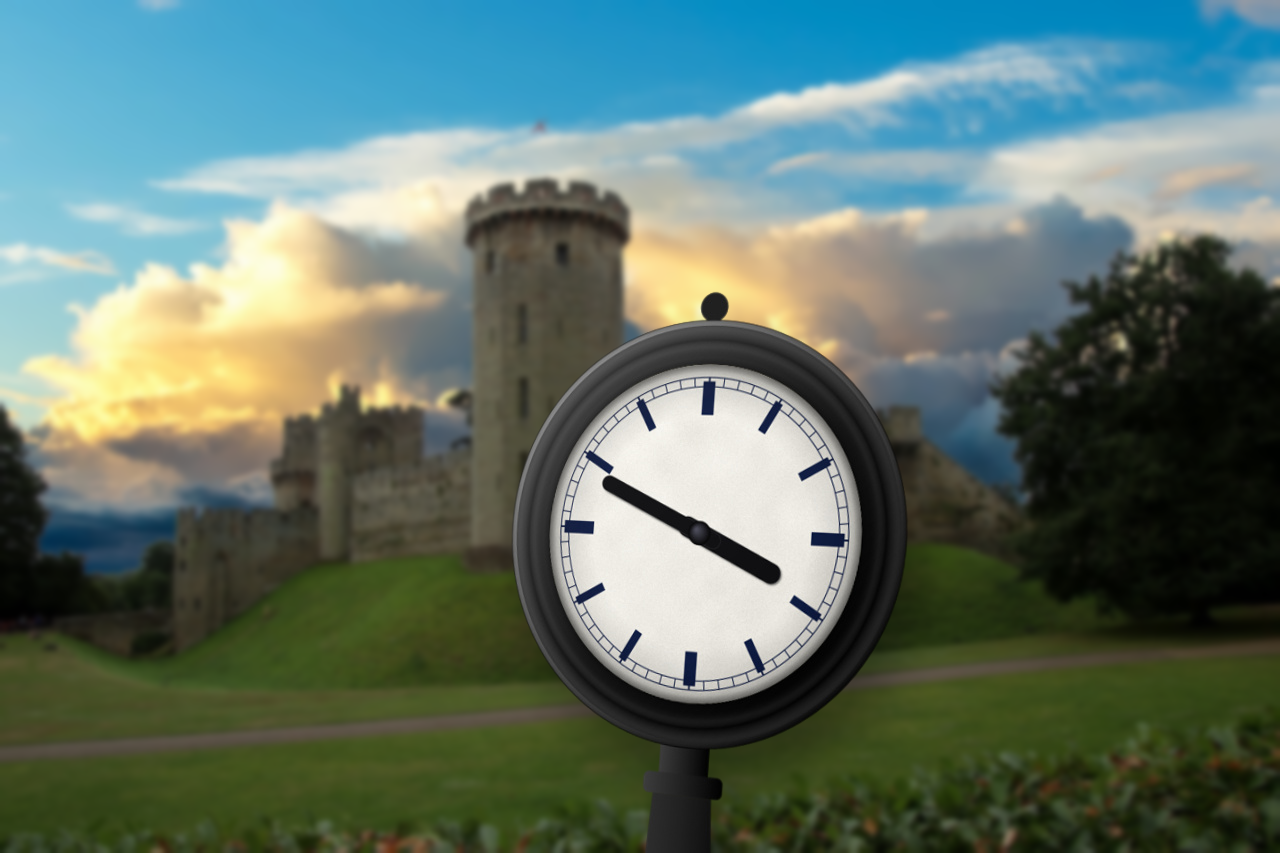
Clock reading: 3.49
